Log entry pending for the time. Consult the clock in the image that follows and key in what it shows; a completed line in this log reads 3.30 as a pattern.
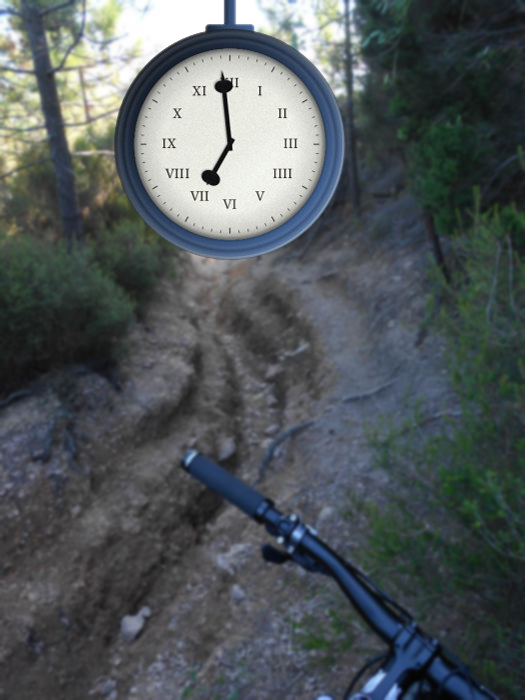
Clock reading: 6.59
